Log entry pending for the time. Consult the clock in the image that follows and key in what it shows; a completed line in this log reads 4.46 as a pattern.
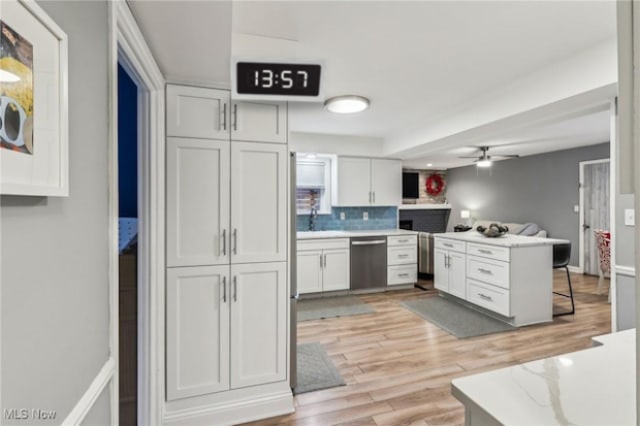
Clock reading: 13.57
